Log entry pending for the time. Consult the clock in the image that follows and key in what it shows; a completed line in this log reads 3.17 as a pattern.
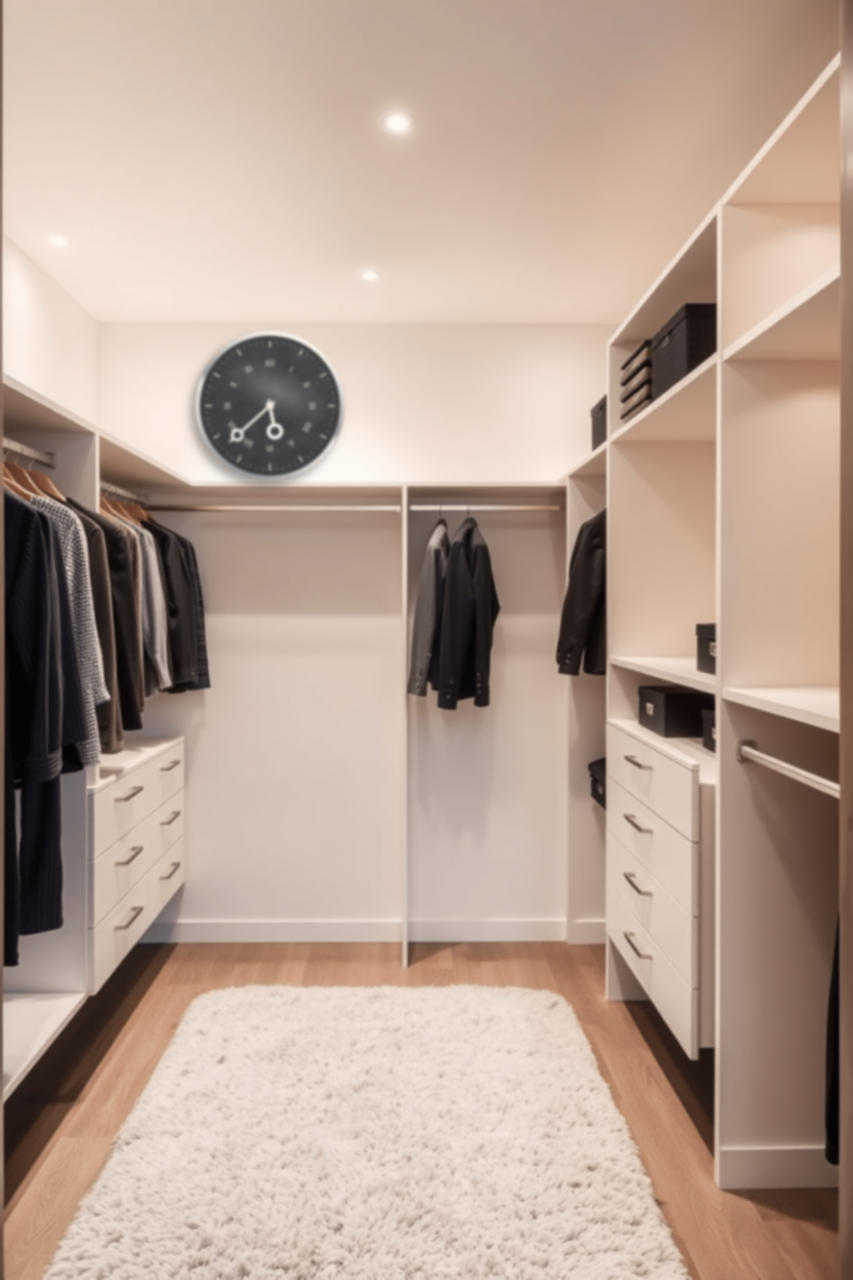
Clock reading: 5.38
